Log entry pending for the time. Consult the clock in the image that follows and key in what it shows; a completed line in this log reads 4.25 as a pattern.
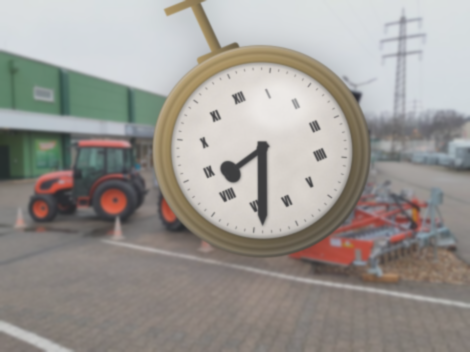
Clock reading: 8.34
